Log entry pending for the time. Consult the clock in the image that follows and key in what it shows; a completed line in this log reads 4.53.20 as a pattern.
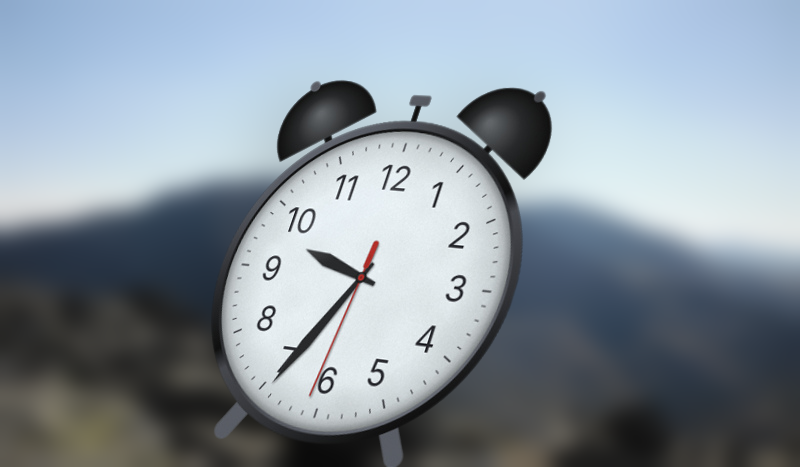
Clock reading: 9.34.31
